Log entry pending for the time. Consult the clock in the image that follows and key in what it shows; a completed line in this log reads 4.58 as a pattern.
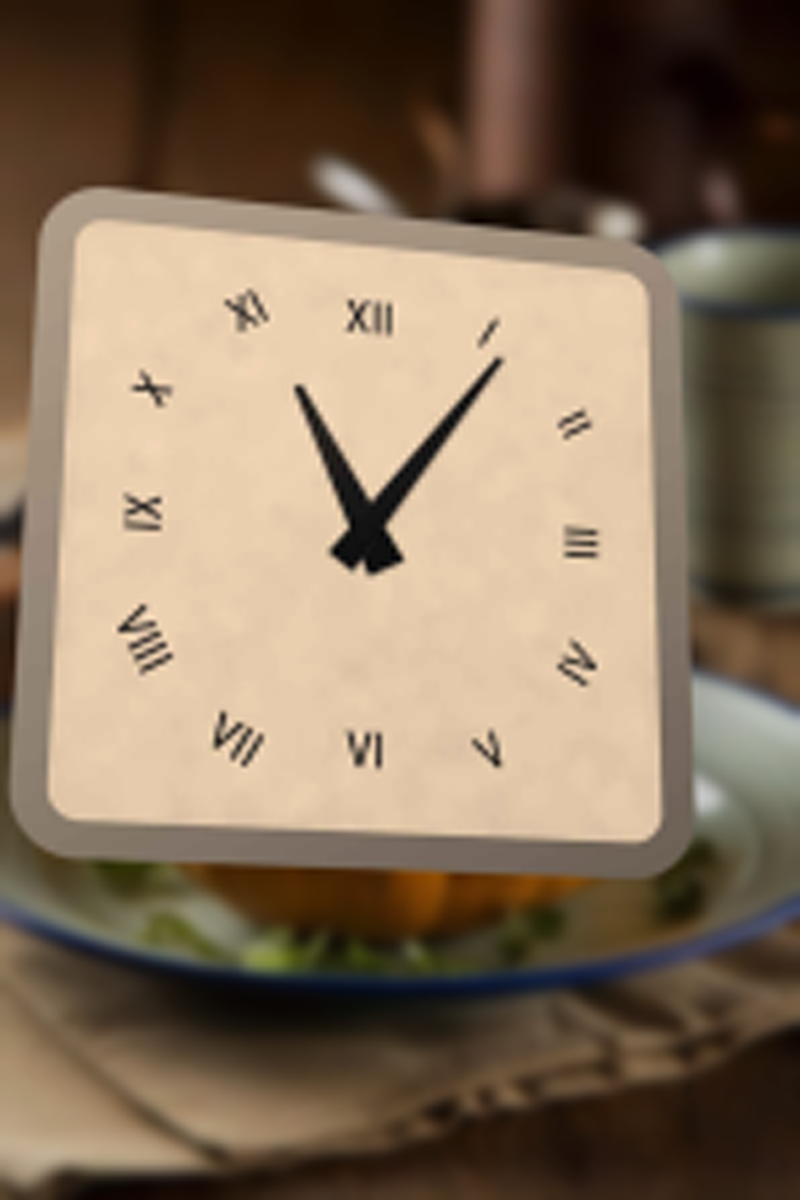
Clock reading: 11.06
